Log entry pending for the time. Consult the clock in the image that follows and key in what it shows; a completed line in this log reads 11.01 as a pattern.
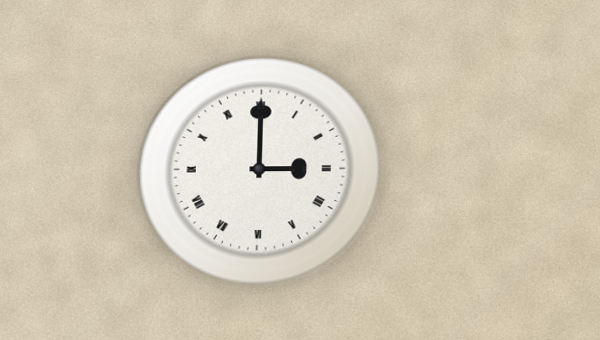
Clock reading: 3.00
